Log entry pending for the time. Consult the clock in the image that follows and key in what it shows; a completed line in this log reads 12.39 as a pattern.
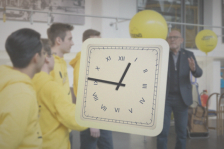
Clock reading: 12.46
